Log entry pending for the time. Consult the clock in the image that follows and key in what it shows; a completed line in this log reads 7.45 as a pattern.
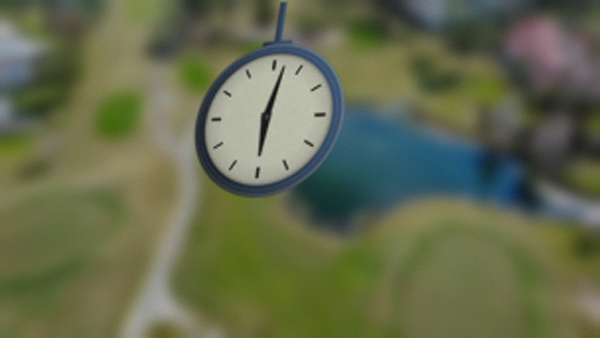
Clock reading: 6.02
